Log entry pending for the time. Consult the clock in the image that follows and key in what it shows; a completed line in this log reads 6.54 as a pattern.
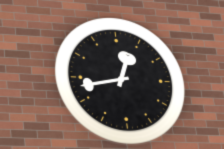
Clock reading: 12.43
